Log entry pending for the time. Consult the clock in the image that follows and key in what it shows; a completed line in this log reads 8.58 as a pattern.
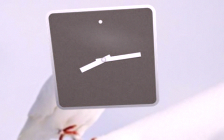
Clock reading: 8.14
